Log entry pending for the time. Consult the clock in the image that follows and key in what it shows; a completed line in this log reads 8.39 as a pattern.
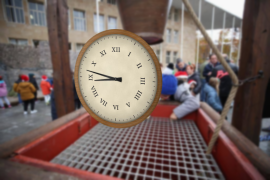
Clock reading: 8.47
